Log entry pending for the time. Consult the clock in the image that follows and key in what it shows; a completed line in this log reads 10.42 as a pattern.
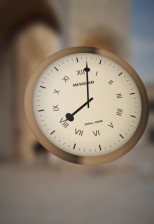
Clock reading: 8.02
